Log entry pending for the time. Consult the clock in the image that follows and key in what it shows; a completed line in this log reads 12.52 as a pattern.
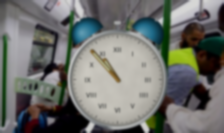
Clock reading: 10.53
